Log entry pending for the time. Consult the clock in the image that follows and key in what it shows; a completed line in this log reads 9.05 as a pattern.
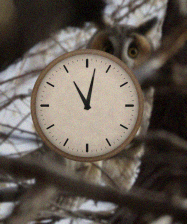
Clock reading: 11.02
